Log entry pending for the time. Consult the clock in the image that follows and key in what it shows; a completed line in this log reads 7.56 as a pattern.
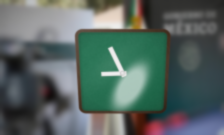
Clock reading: 8.56
